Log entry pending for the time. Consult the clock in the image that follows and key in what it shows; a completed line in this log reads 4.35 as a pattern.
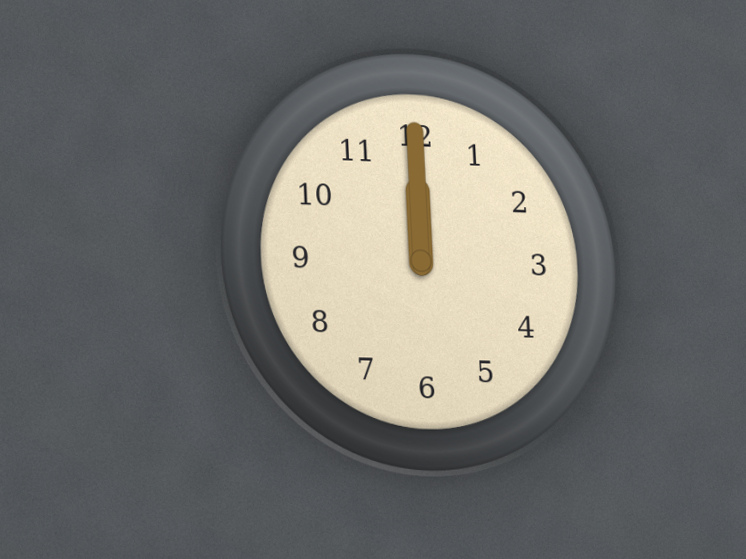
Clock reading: 12.00
